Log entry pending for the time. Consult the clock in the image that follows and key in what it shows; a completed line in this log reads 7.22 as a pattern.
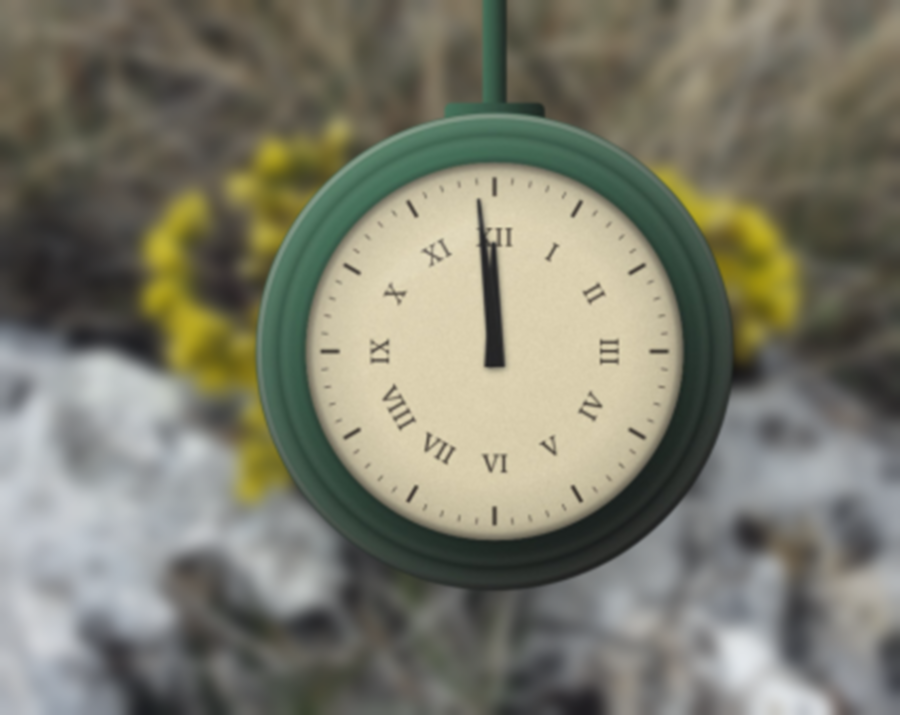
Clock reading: 11.59
